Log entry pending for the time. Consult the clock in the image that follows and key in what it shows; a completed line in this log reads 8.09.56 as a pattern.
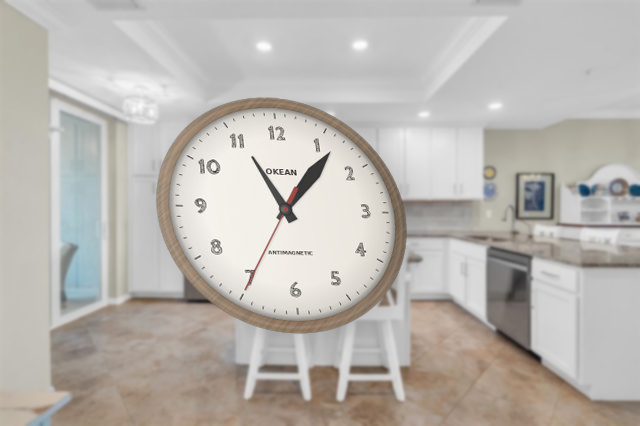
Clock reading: 11.06.35
